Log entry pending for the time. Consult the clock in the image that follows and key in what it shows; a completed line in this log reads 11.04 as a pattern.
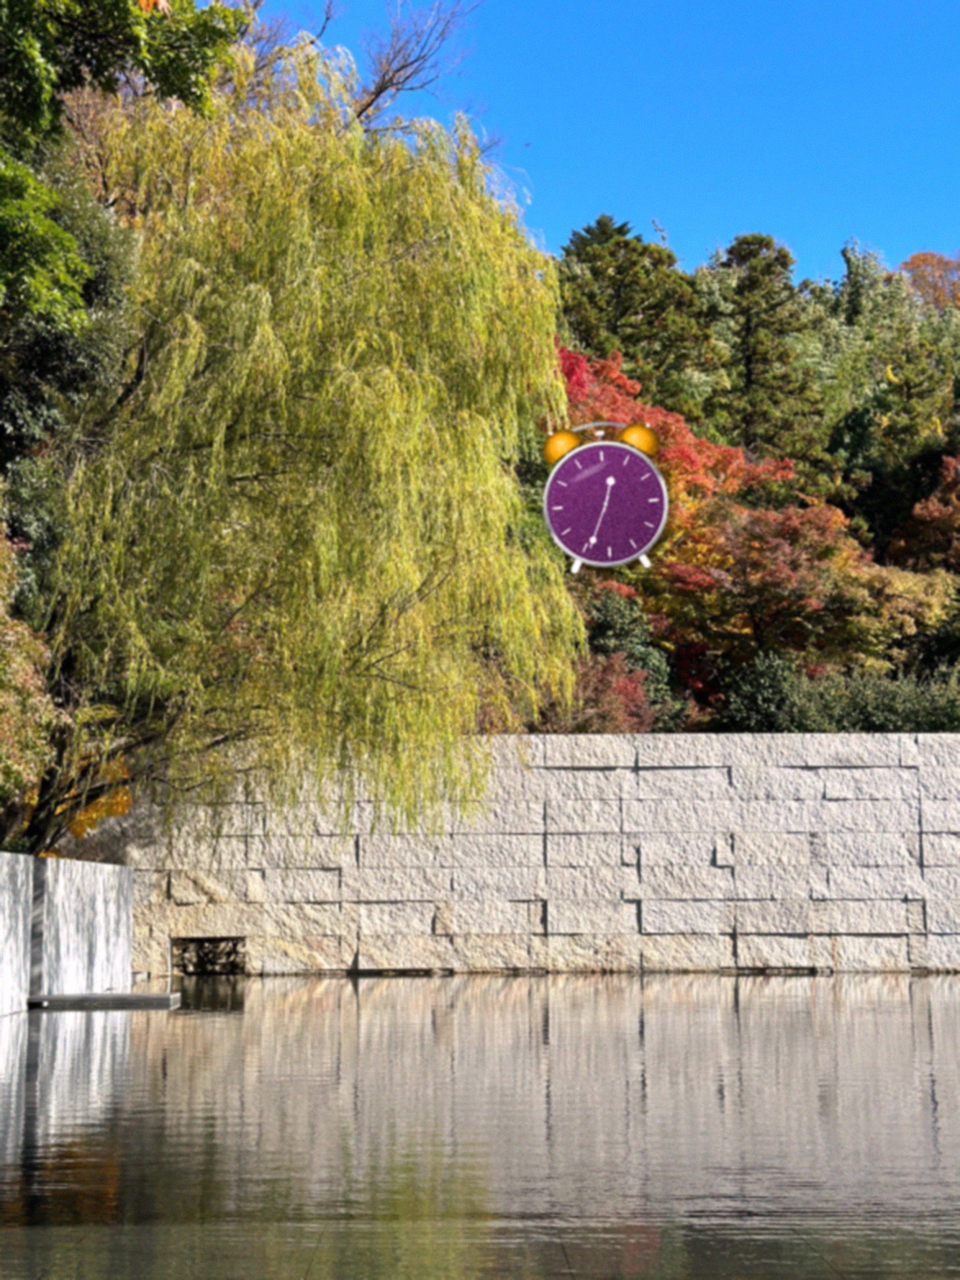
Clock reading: 12.34
